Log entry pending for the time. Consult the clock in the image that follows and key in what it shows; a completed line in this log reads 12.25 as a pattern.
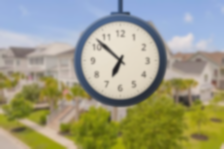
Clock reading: 6.52
